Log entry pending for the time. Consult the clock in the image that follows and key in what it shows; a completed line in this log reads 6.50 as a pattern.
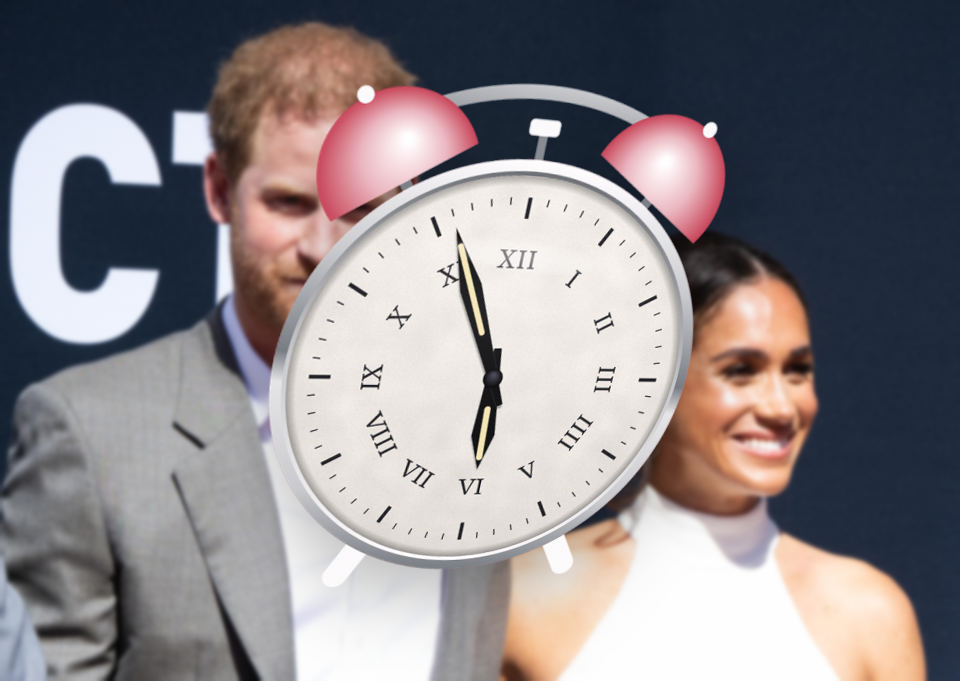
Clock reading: 5.56
